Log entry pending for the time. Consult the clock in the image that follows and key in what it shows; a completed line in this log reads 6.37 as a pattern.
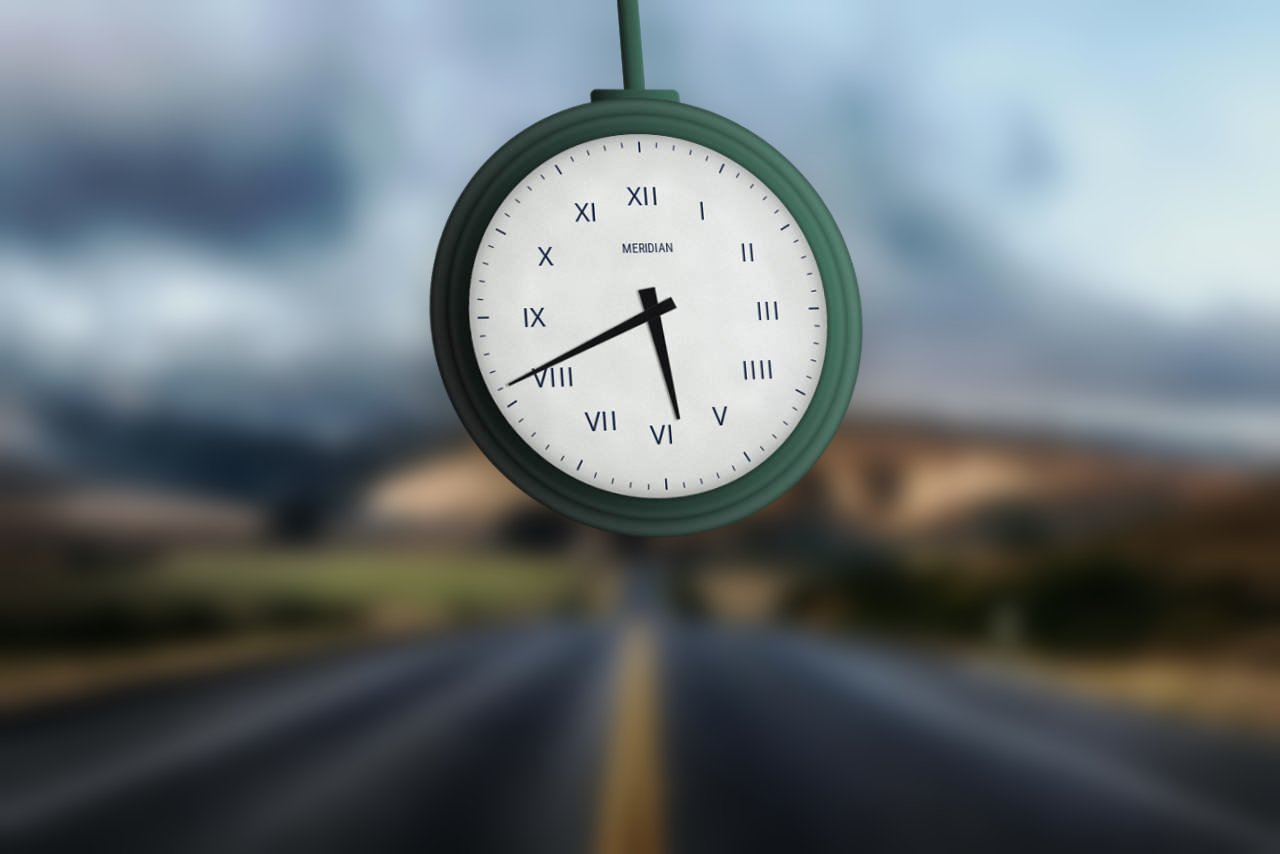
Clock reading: 5.41
